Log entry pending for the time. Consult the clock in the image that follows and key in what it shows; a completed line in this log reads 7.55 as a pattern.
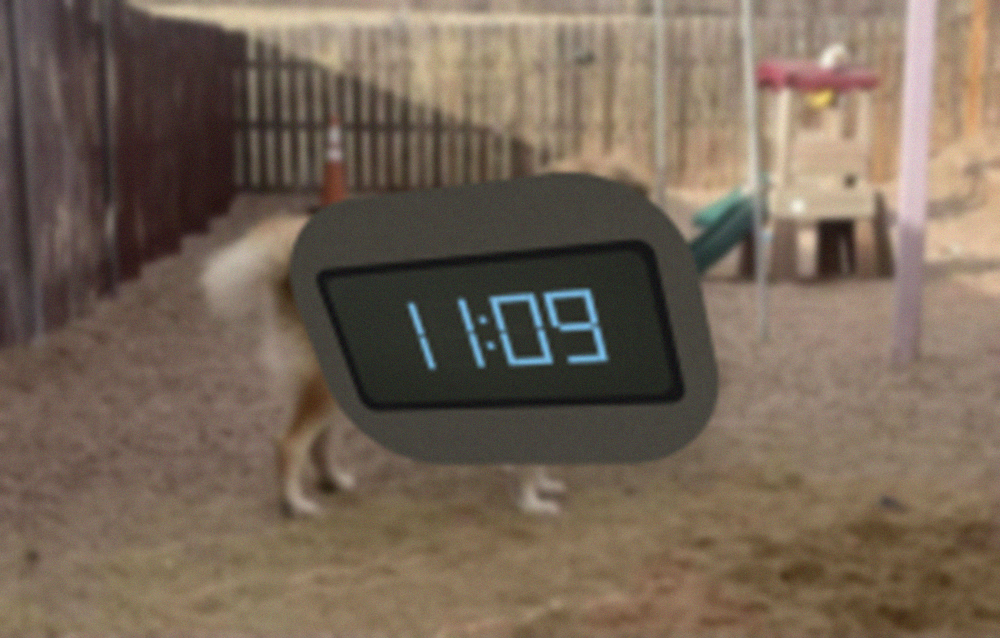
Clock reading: 11.09
